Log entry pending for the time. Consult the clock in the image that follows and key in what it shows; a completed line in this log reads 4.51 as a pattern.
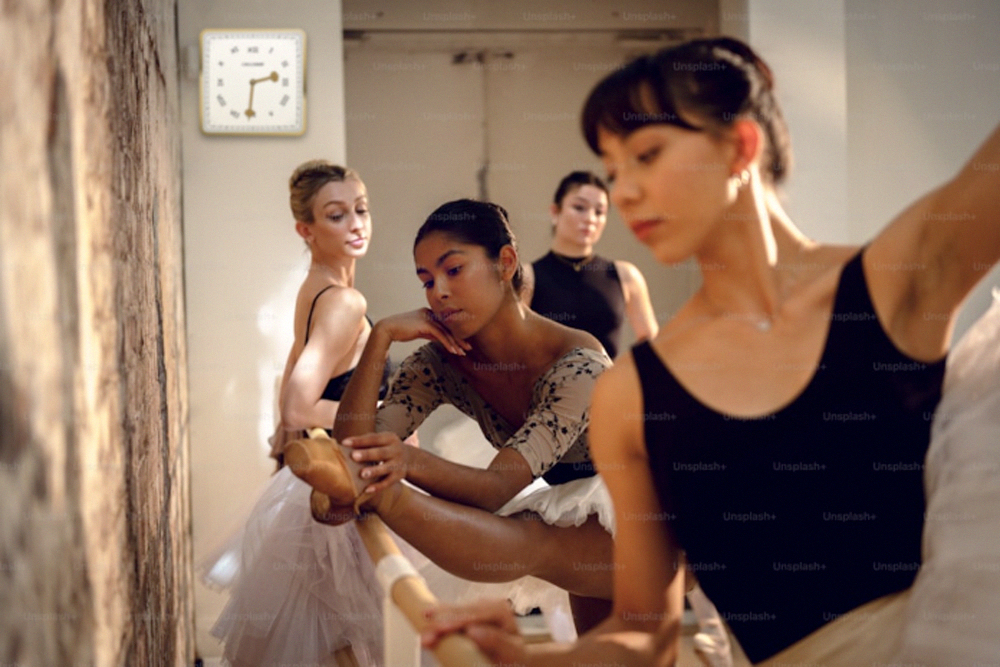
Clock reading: 2.31
